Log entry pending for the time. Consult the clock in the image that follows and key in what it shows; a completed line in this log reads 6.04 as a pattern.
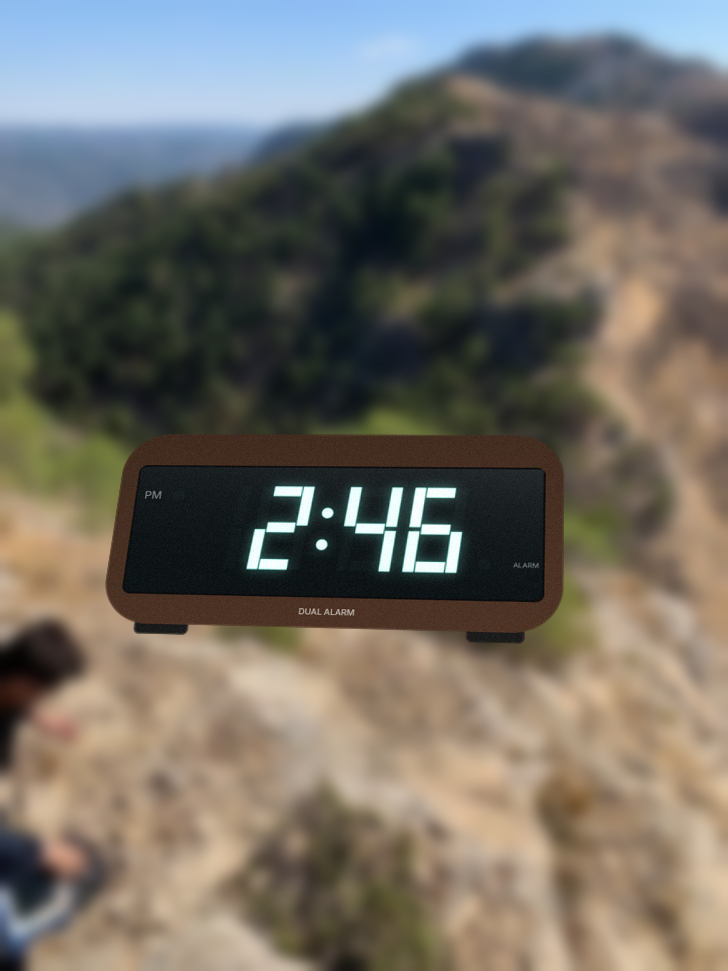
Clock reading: 2.46
